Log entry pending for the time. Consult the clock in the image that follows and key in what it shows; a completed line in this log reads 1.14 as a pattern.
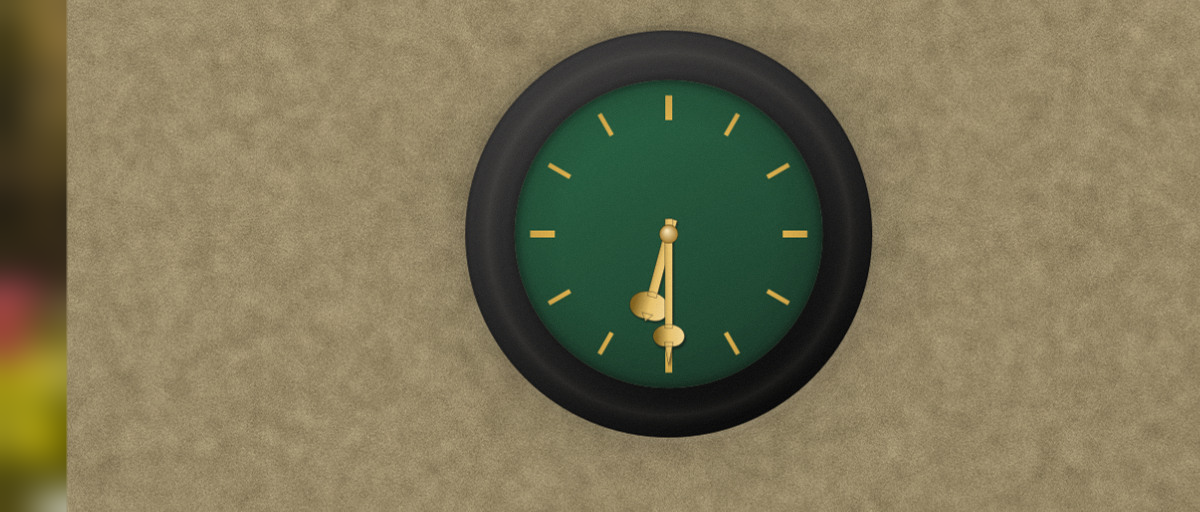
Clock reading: 6.30
